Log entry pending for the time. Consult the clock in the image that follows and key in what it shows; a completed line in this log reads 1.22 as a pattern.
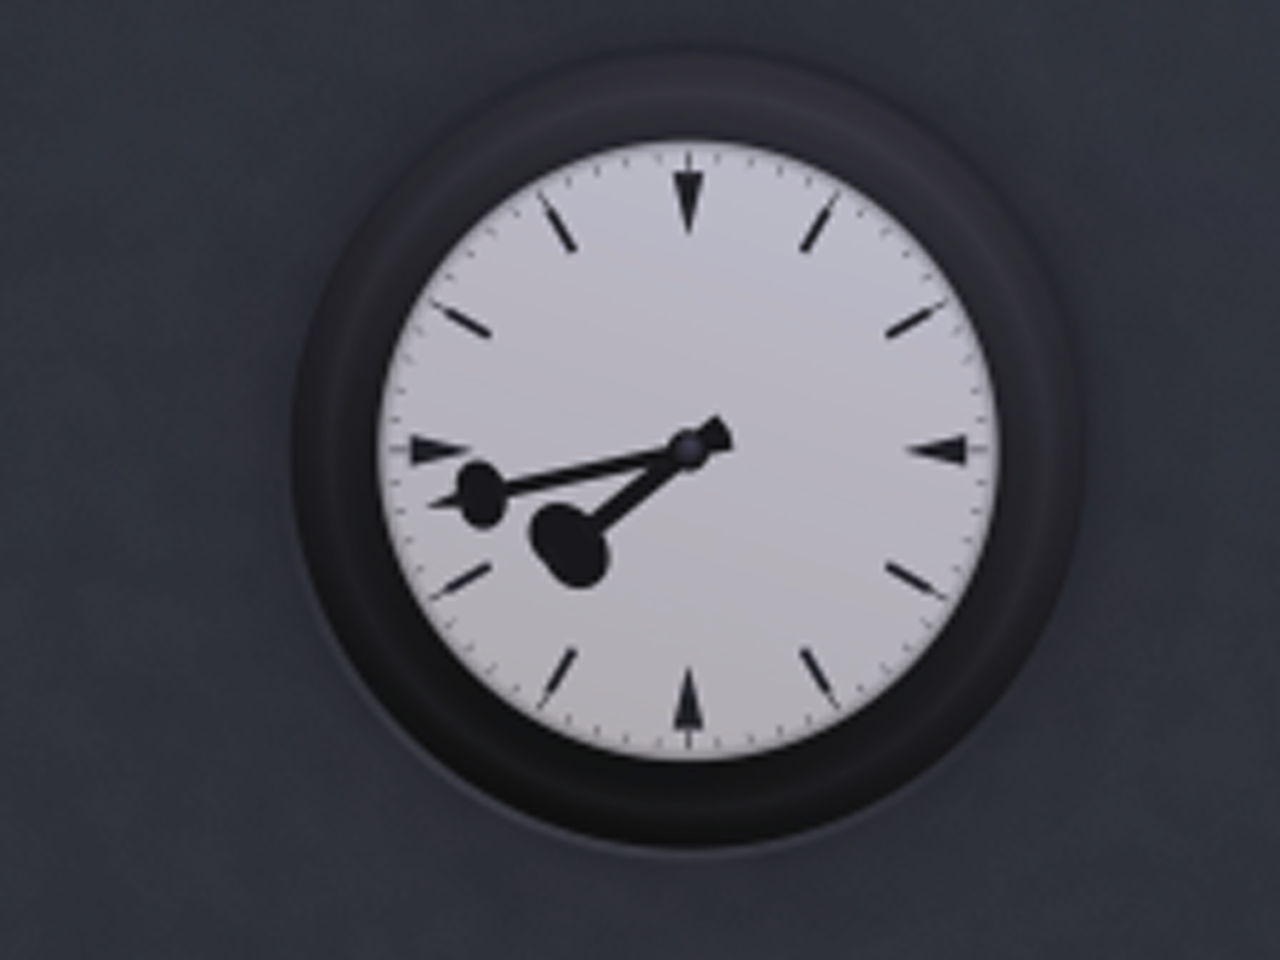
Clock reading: 7.43
